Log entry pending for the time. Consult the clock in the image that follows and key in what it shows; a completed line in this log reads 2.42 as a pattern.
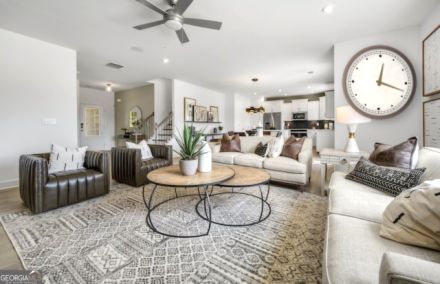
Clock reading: 12.18
